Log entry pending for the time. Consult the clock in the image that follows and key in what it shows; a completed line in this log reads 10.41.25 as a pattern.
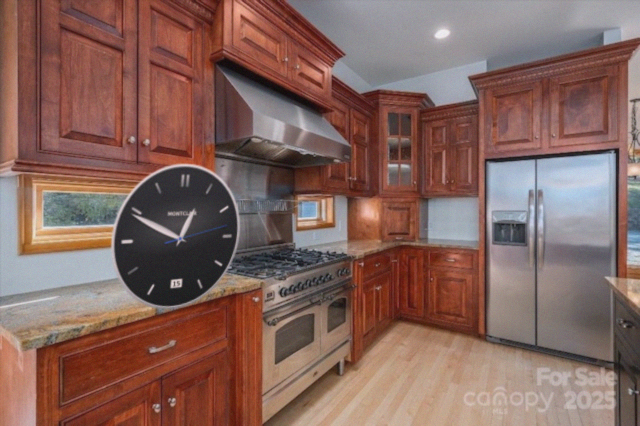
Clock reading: 12.49.13
